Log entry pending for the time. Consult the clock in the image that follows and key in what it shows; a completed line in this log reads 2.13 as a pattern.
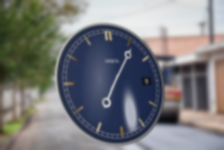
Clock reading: 7.06
